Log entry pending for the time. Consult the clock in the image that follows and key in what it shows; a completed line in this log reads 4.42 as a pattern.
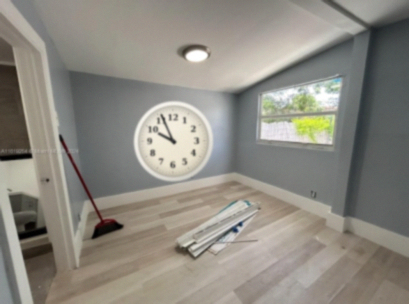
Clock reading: 9.56
